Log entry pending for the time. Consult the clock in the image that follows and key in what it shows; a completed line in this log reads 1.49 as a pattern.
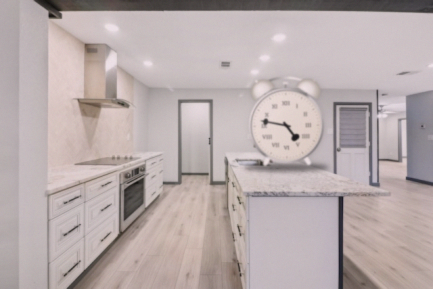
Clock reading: 4.47
